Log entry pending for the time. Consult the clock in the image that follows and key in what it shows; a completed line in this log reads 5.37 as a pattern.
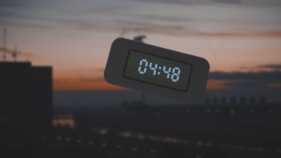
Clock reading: 4.48
